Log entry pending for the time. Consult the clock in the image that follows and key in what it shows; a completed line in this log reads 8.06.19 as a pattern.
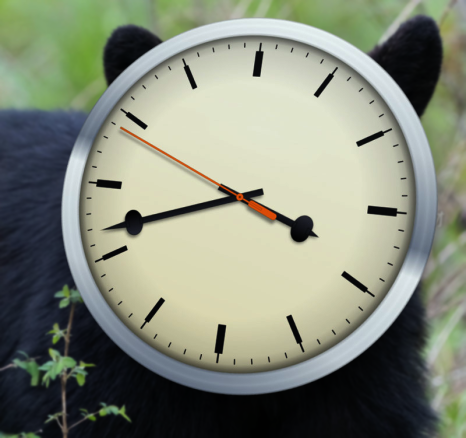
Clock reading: 3.41.49
